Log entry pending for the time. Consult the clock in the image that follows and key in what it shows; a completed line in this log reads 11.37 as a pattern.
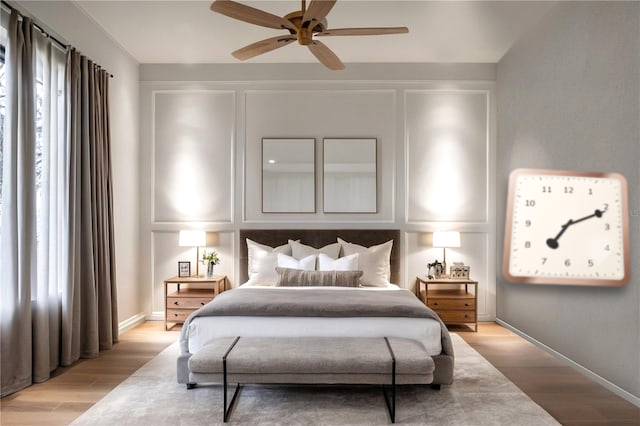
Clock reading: 7.11
